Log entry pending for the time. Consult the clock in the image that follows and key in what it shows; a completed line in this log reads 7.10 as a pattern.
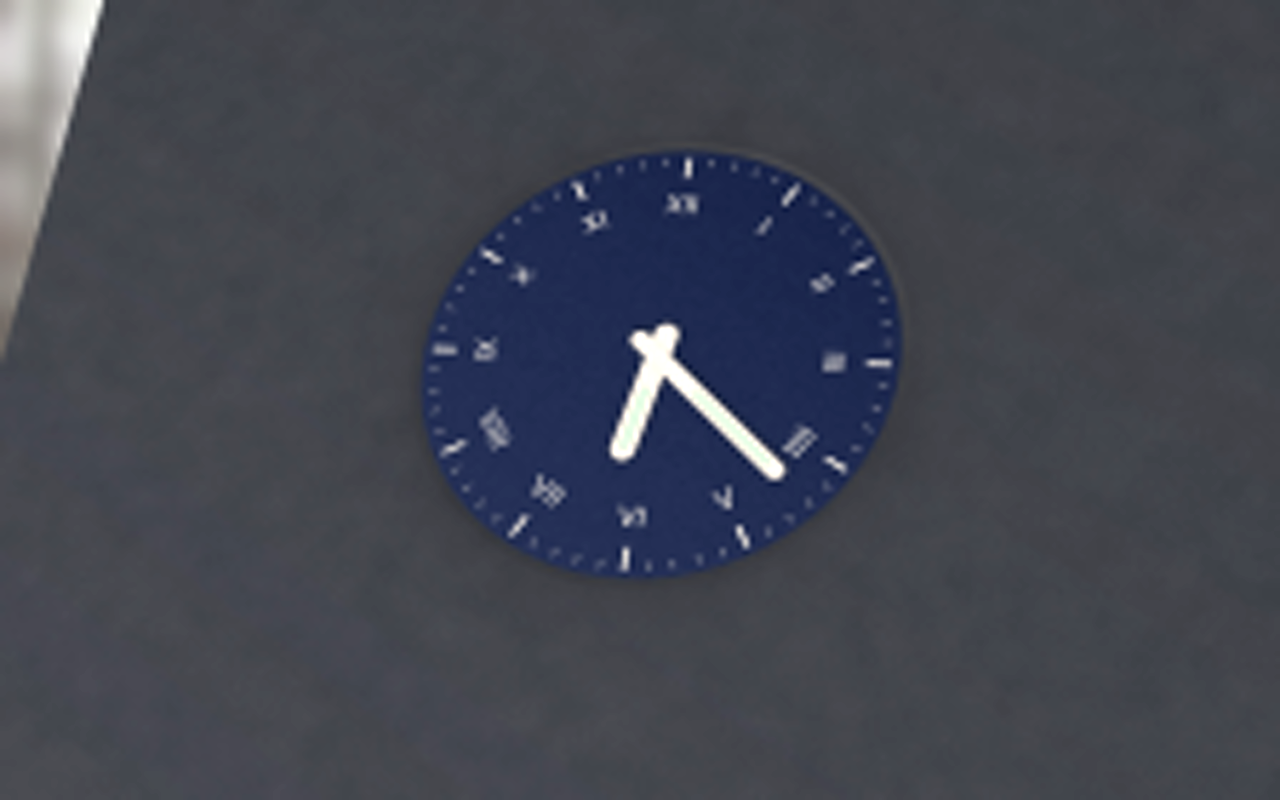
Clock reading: 6.22
